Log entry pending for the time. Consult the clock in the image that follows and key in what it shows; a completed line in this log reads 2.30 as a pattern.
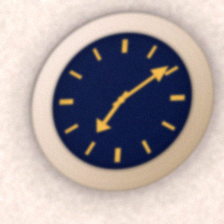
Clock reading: 7.09
